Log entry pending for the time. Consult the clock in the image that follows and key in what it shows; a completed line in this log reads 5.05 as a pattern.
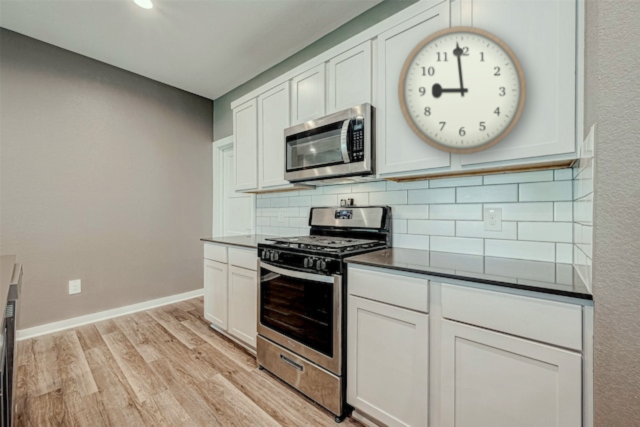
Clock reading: 8.59
